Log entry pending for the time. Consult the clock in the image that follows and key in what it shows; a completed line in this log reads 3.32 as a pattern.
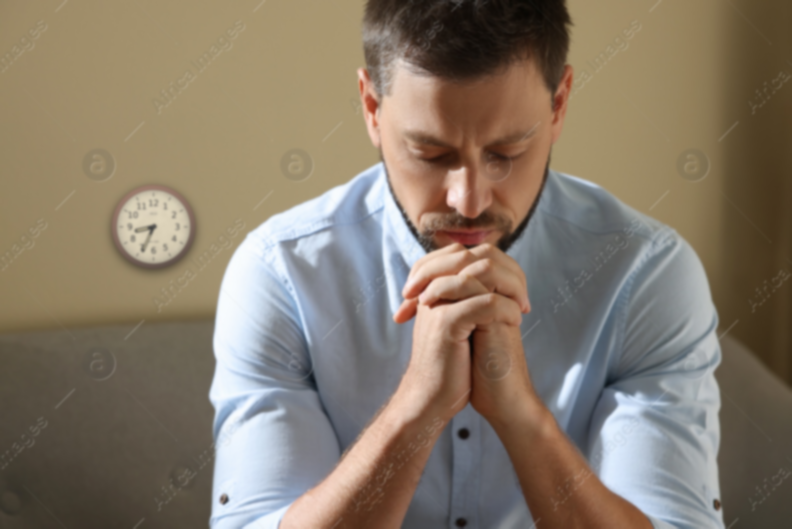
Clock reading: 8.34
